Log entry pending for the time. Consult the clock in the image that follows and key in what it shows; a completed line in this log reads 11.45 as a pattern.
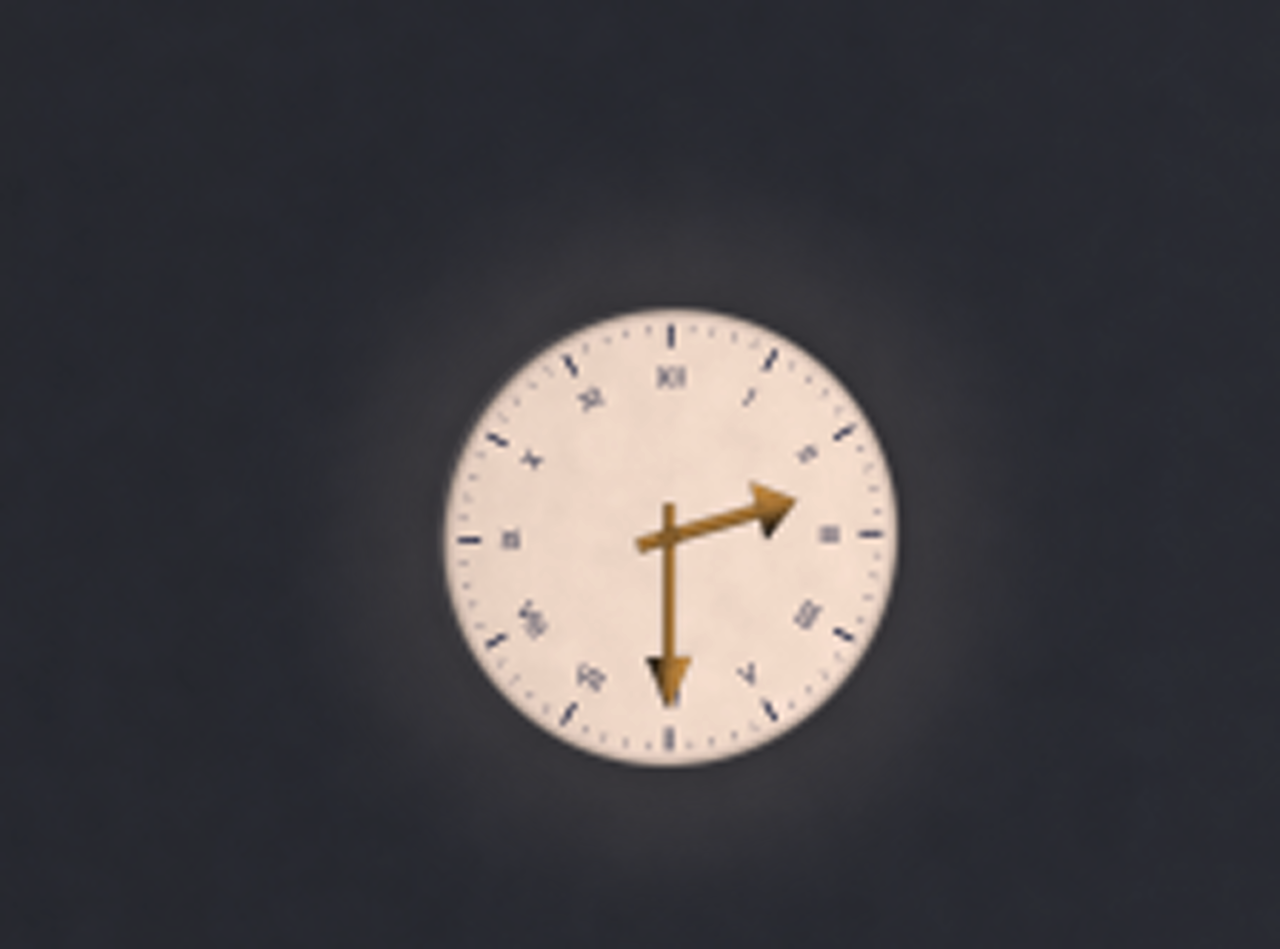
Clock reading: 2.30
